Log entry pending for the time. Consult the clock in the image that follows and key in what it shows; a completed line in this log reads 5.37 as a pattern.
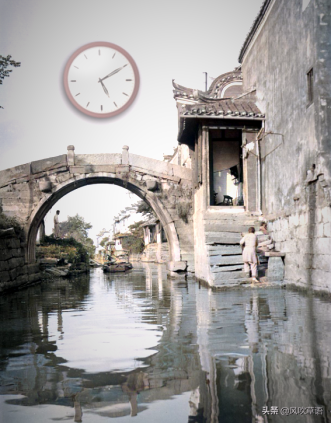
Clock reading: 5.10
